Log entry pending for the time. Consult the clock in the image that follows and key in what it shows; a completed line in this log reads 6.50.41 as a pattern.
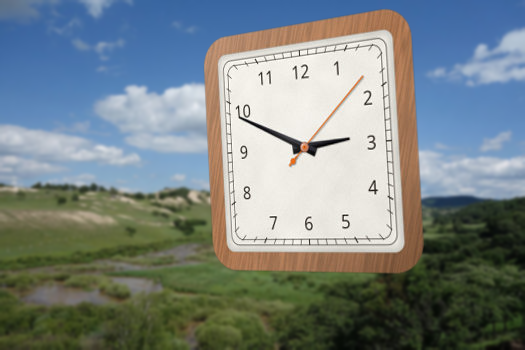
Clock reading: 2.49.08
